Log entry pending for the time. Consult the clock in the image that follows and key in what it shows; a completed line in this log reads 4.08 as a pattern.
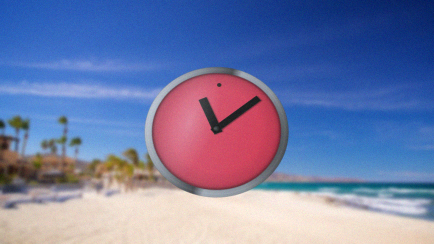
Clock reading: 11.08
